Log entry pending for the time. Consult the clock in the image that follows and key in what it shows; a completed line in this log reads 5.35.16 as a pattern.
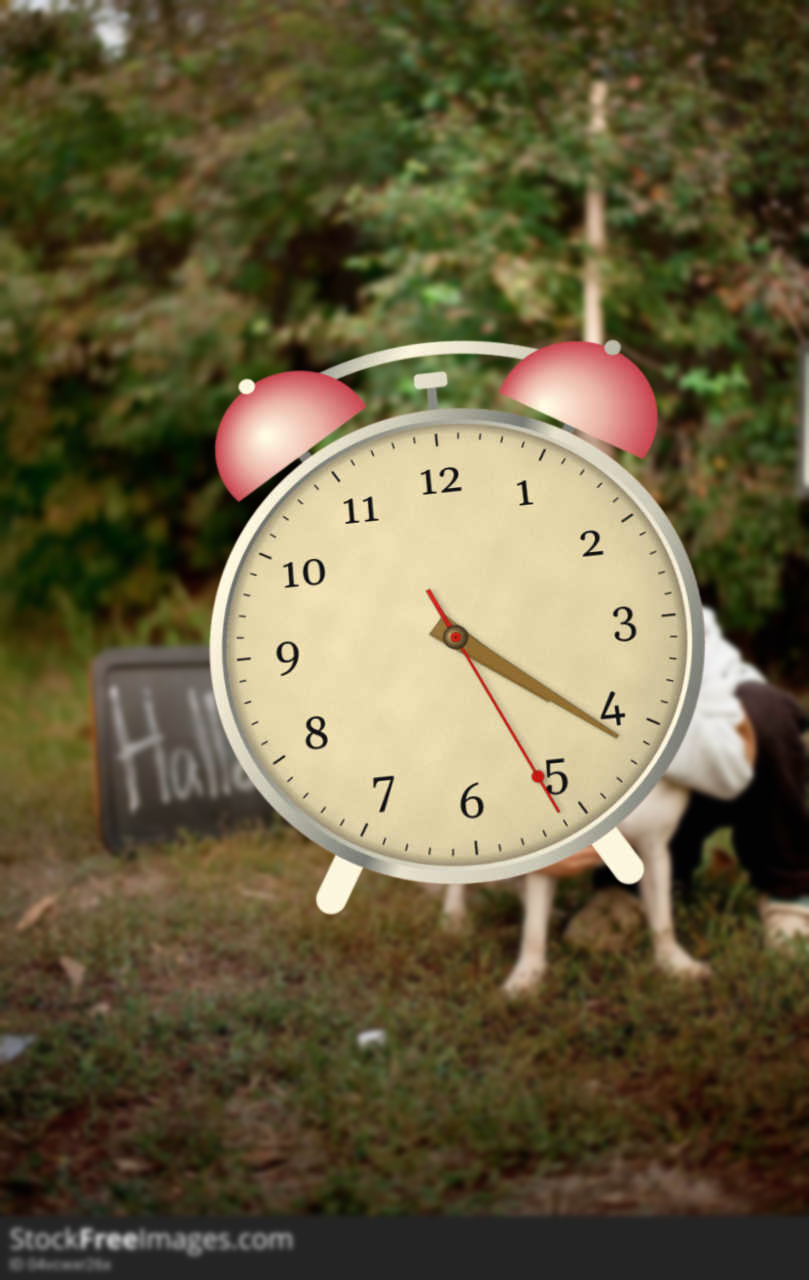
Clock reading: 4.21.26
